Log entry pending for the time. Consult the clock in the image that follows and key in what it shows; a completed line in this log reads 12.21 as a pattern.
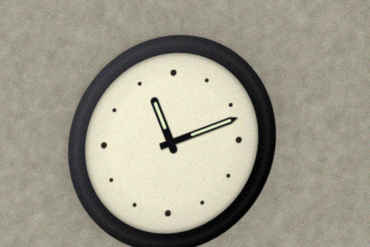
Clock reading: 11.12
